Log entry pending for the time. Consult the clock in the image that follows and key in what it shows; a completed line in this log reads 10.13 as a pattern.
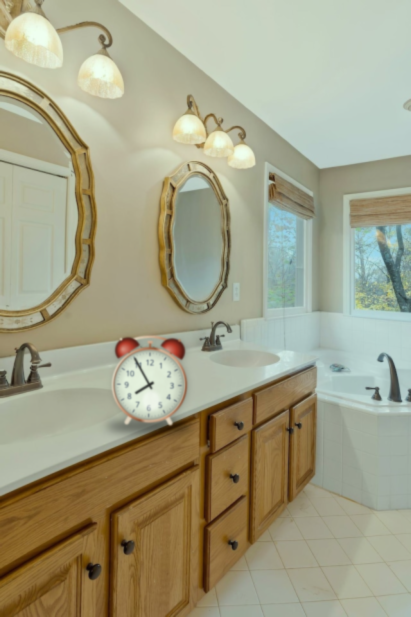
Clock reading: 7.55
